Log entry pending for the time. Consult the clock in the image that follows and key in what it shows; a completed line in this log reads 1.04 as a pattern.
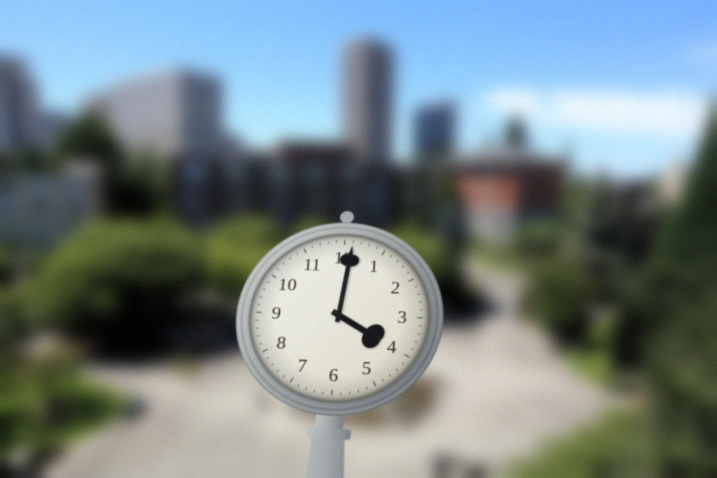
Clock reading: 4.01
